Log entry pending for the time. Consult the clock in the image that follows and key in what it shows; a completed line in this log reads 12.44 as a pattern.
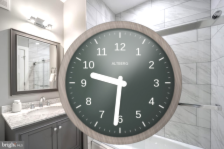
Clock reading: 9.31
